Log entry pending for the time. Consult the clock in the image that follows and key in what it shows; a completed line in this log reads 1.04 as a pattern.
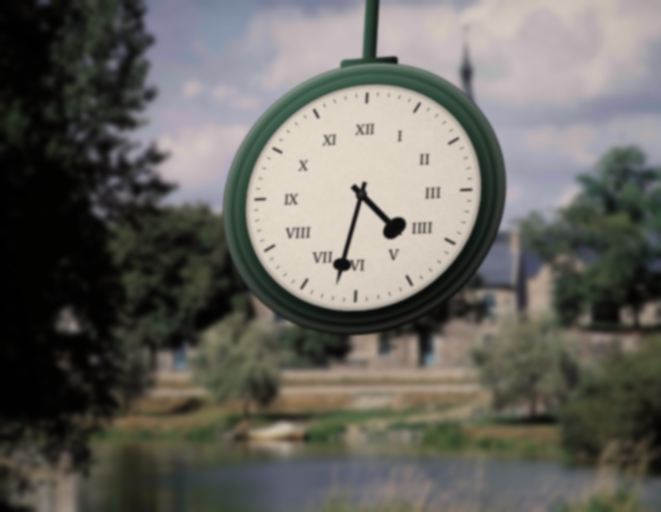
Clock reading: 4.32
